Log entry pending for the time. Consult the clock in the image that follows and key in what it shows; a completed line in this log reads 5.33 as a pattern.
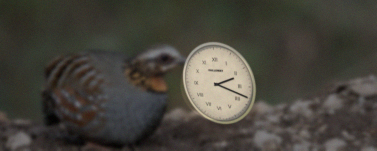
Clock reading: 2.18
